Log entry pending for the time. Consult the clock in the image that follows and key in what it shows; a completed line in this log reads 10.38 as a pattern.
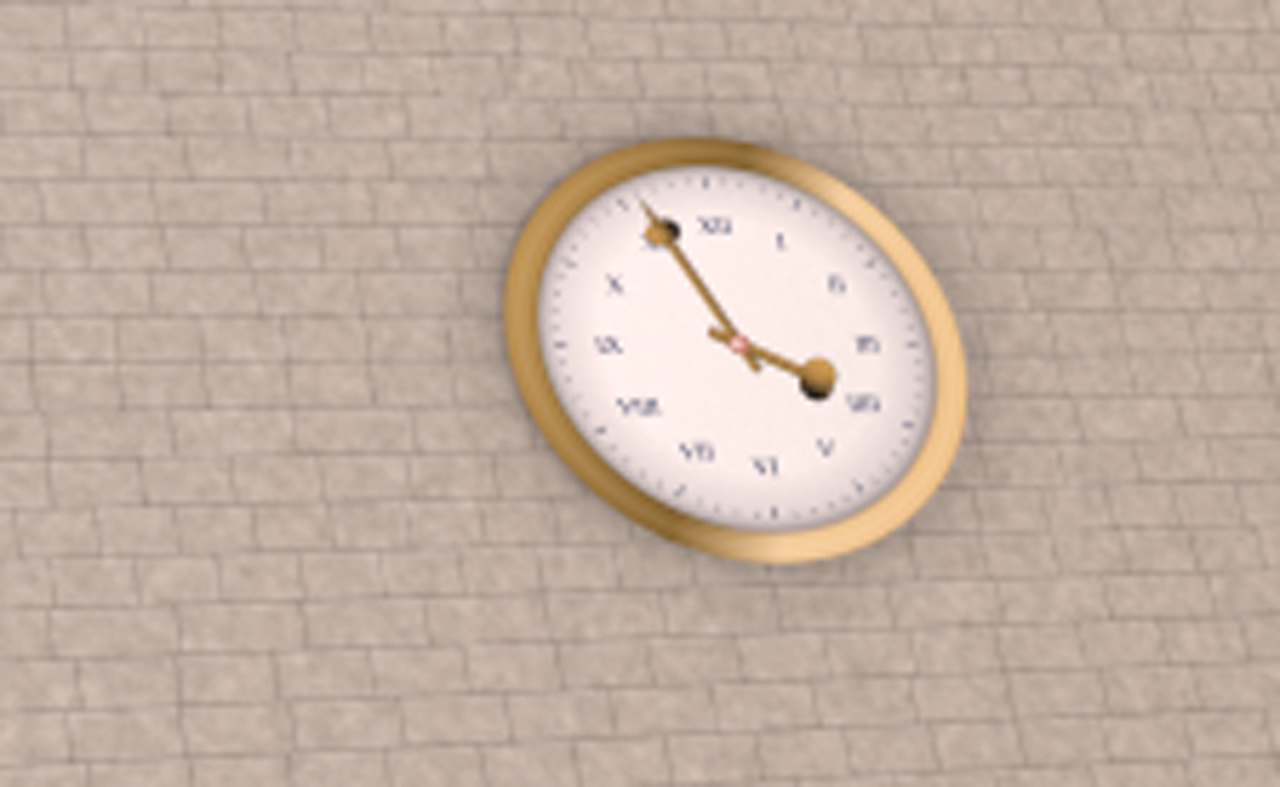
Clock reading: 3.56
